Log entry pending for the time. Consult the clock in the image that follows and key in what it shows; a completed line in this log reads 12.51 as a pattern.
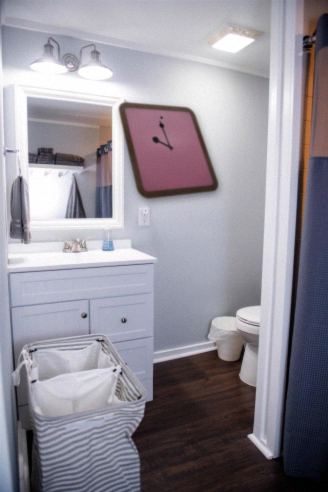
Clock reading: 9.59
